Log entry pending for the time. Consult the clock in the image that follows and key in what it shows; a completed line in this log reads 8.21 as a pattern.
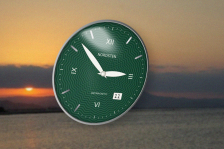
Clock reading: 2.52
